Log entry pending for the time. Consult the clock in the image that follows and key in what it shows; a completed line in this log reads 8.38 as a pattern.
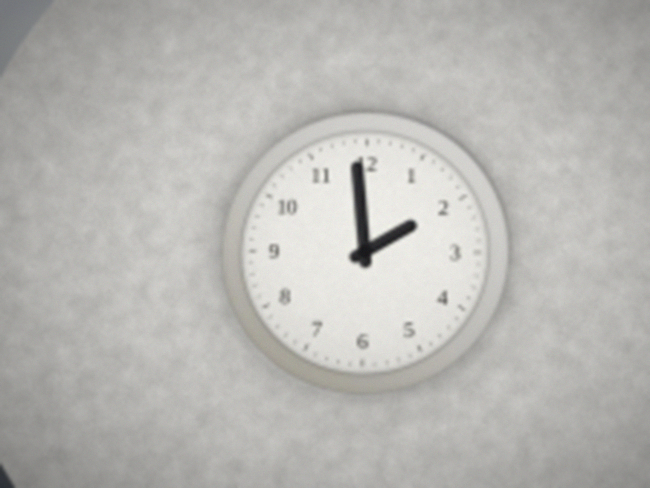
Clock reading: 1.59
